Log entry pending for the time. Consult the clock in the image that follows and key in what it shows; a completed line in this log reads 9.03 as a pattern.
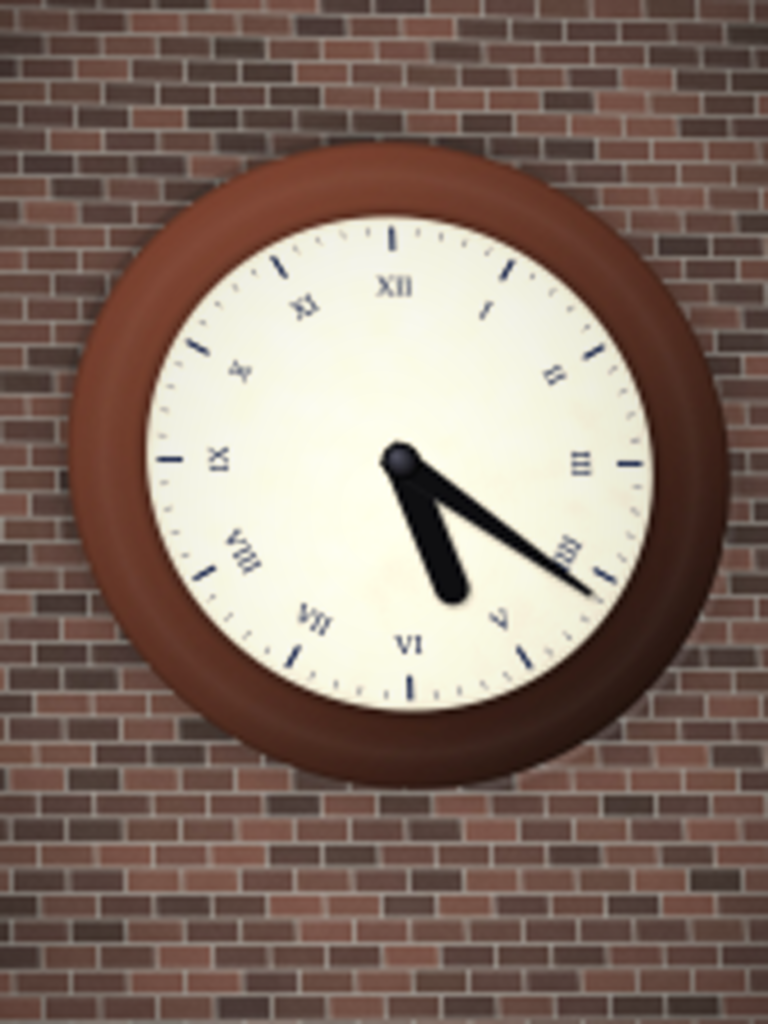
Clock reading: 5.21
